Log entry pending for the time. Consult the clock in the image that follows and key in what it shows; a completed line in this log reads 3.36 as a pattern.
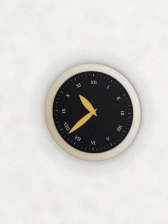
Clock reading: 10.38
